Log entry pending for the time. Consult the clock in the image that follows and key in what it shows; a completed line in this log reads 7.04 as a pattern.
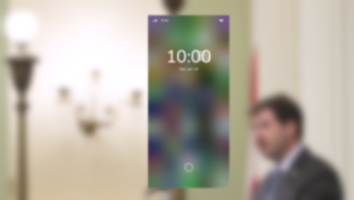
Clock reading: 10.00
